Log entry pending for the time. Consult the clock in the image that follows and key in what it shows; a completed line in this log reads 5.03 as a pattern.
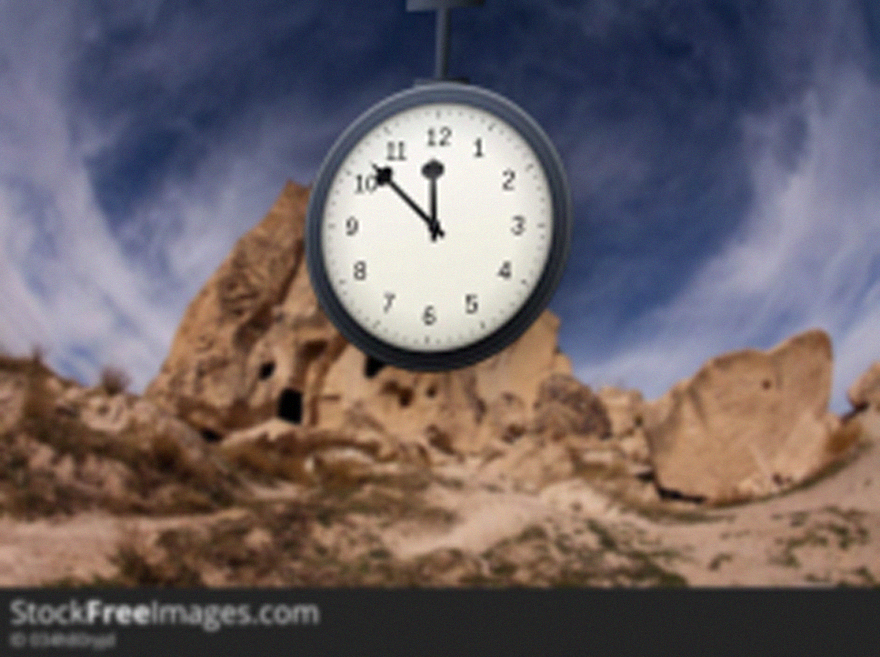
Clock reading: 11.52
